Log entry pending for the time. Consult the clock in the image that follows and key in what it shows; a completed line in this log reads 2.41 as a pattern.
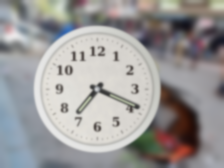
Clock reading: 7.19
